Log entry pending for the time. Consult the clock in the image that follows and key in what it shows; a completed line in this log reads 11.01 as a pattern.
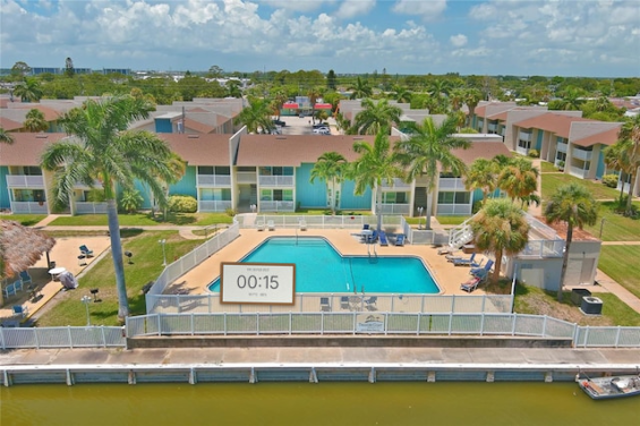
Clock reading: 0.15
